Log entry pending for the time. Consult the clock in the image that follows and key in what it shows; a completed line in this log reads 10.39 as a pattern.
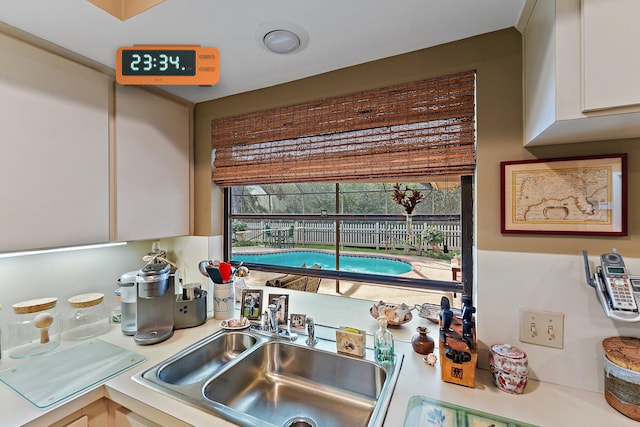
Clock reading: 23.34
